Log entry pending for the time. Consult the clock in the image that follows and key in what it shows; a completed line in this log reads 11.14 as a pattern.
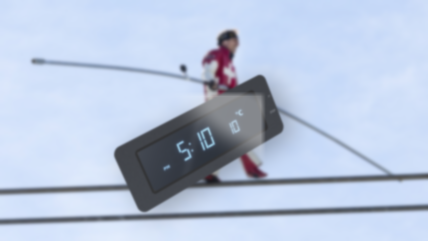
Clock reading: 5.10
